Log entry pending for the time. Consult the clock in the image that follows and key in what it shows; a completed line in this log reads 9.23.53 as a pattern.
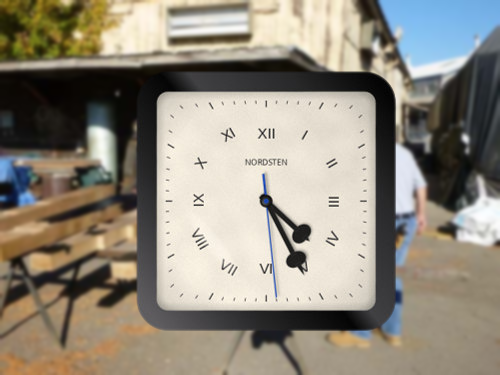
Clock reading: 4.25.29
